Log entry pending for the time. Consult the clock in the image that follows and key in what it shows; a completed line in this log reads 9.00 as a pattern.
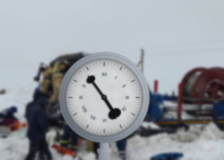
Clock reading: 4.54
